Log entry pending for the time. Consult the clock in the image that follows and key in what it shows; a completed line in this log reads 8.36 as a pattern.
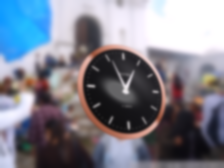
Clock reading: 12.56
